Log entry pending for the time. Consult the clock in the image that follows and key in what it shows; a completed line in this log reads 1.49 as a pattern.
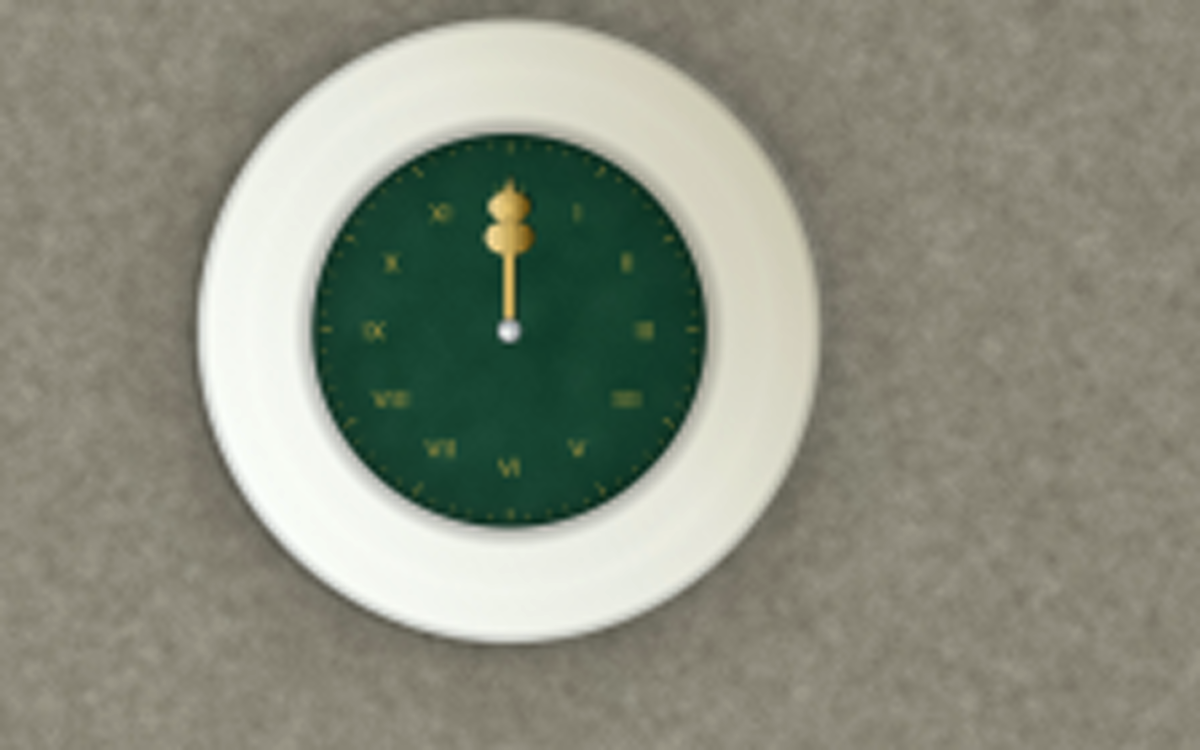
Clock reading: 12.00
